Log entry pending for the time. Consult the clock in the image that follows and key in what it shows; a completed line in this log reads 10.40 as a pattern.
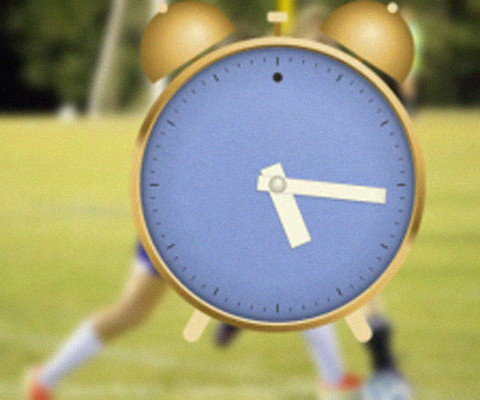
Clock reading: 5.16
